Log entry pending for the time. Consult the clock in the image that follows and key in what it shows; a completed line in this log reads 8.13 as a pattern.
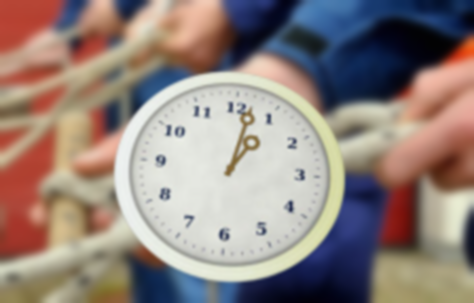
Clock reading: 1.02
